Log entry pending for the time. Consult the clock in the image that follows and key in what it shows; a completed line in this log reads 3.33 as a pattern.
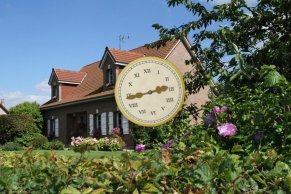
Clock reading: 2.44
